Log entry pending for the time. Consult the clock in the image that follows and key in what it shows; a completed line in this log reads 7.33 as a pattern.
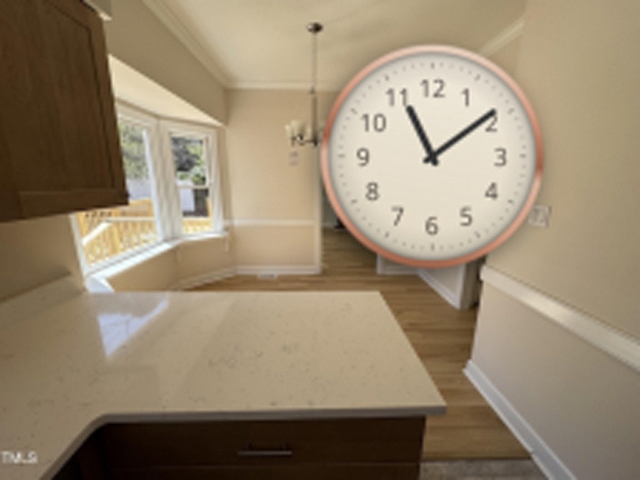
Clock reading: 11.09
